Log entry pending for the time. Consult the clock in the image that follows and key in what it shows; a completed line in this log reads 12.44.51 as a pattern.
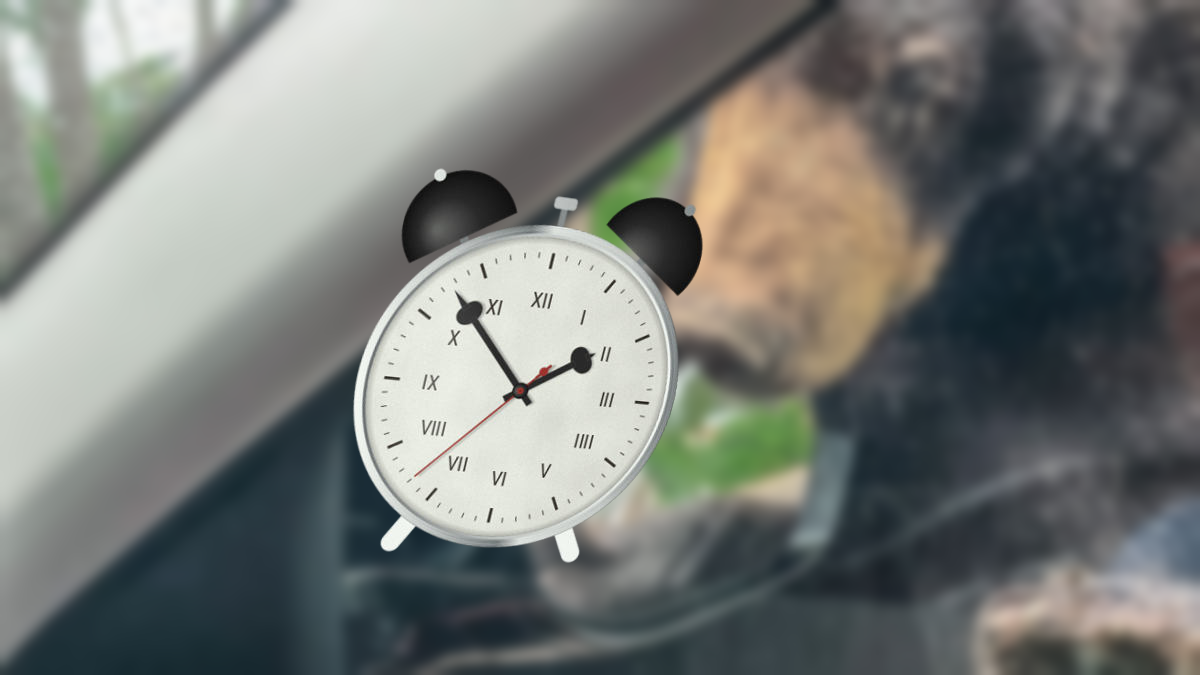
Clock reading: 1.52.37
